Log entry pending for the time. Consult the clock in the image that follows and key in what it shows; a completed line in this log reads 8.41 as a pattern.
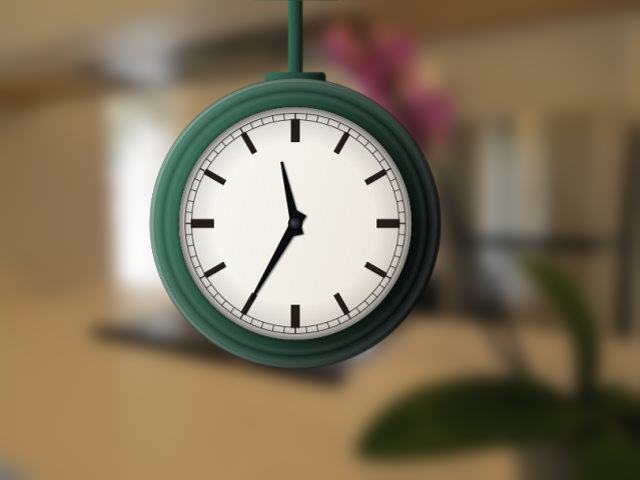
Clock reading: 11.35
